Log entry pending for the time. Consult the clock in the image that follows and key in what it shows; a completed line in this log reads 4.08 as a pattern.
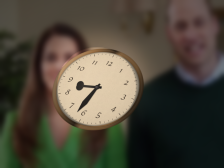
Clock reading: 8.32
